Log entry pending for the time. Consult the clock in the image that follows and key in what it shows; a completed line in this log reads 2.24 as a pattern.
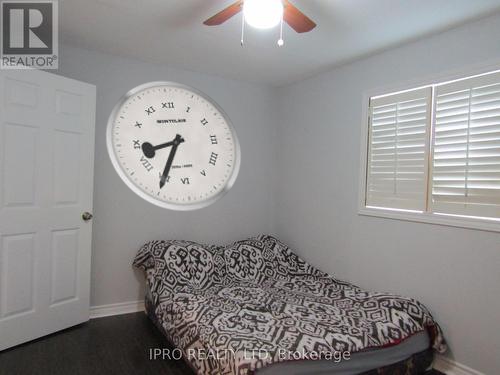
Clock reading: 8.35
